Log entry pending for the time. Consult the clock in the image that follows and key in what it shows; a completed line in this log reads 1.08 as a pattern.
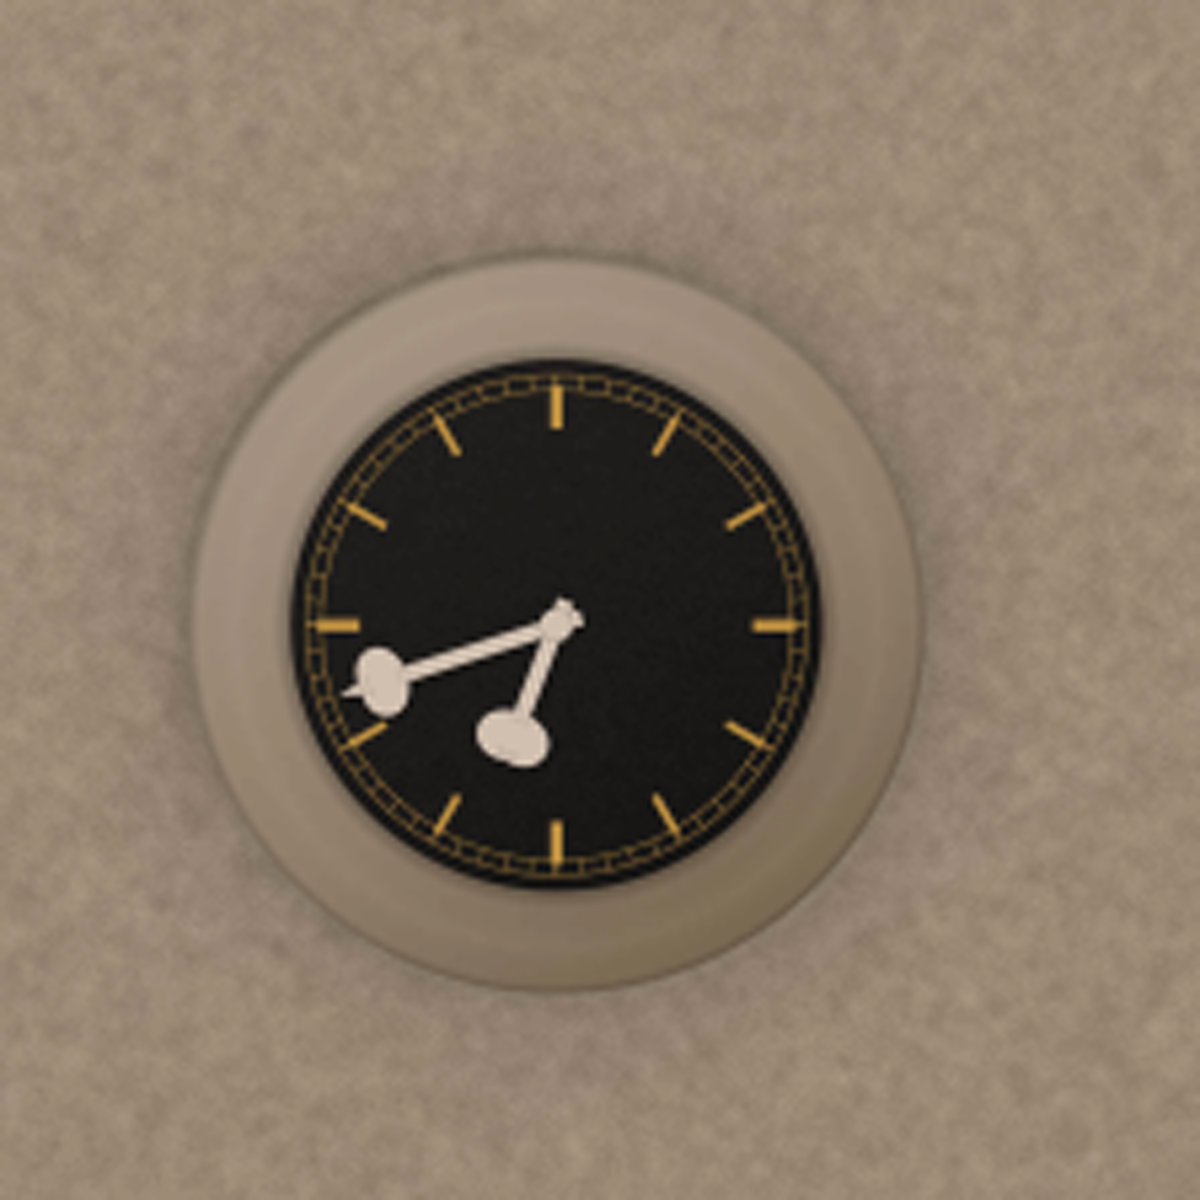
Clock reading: 6.42
